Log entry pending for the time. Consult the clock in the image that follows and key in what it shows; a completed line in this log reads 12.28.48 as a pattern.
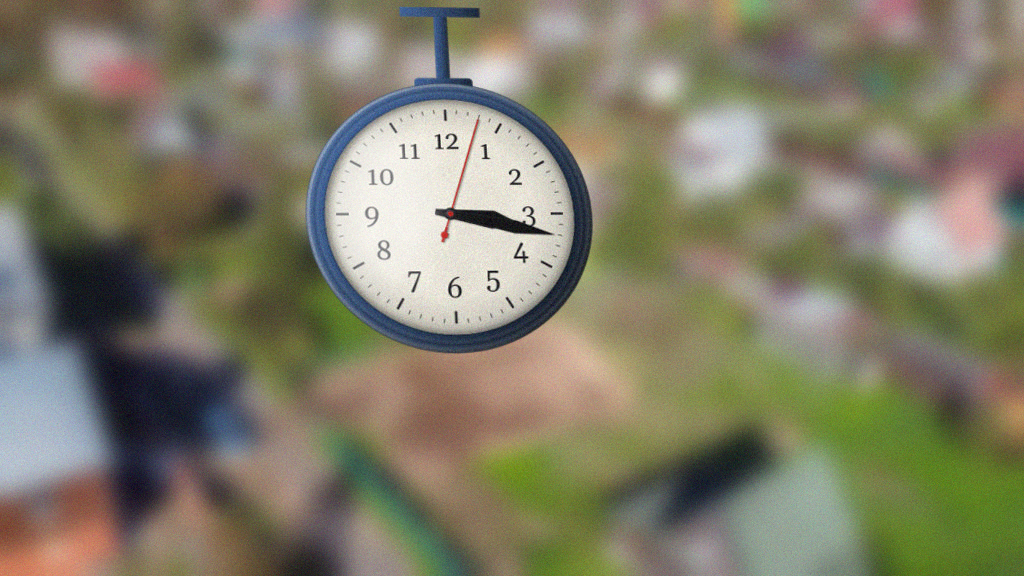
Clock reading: 3.17.03
